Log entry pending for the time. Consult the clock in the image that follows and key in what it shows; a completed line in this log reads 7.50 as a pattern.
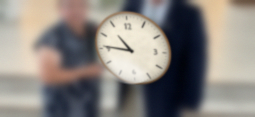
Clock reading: 10.46
